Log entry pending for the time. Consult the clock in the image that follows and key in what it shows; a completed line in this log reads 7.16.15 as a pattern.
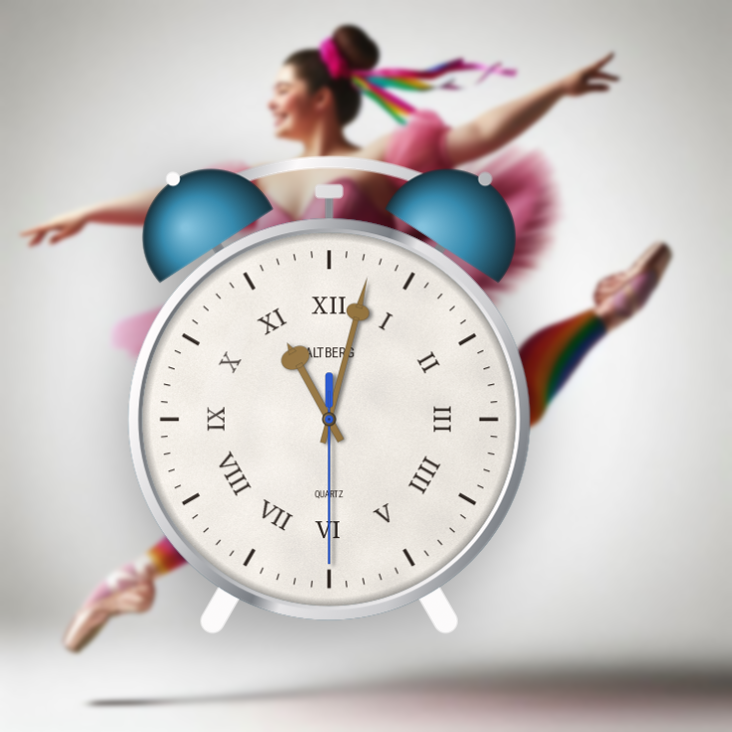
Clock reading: 11.02.30
